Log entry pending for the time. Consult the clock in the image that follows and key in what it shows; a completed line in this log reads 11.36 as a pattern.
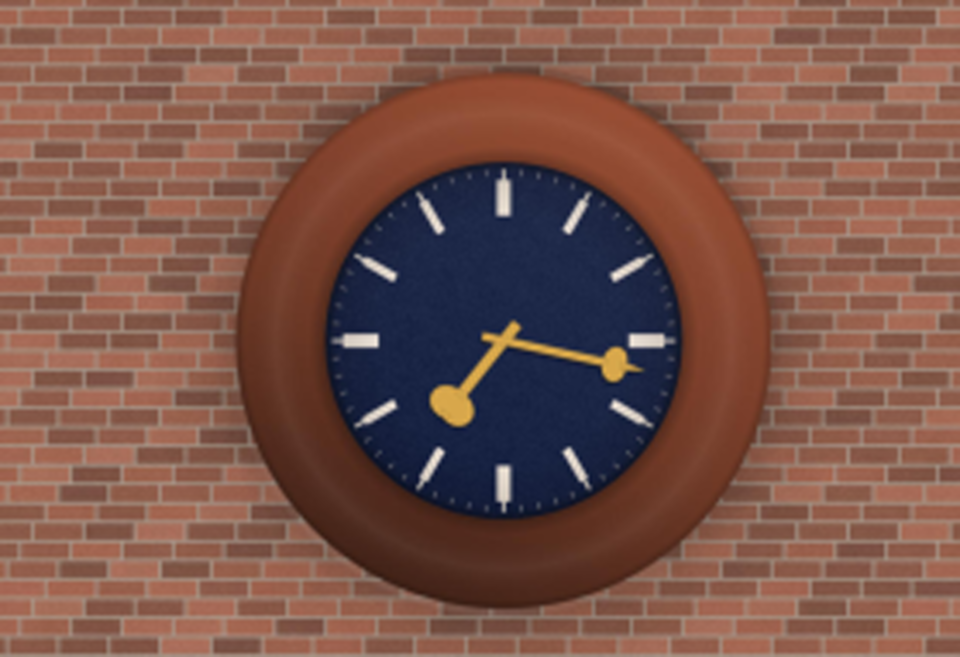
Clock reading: 7.17
